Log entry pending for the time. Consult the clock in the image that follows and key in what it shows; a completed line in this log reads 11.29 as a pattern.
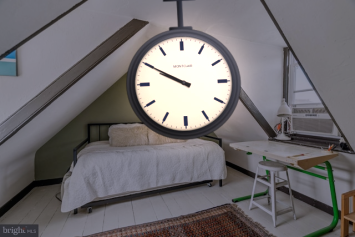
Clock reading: 9.50
